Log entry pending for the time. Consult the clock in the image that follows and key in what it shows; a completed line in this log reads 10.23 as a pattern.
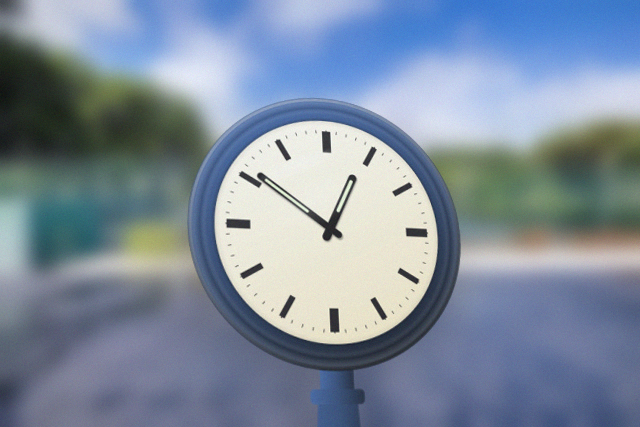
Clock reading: 12.51
